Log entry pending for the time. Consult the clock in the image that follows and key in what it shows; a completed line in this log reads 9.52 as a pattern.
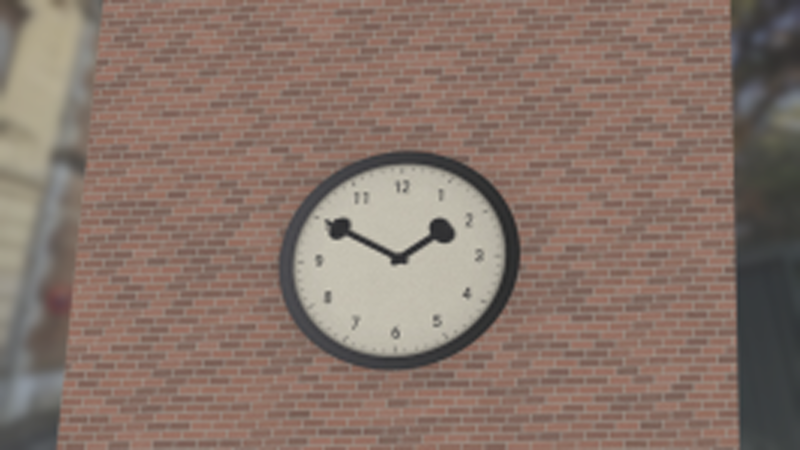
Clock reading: 1.50
